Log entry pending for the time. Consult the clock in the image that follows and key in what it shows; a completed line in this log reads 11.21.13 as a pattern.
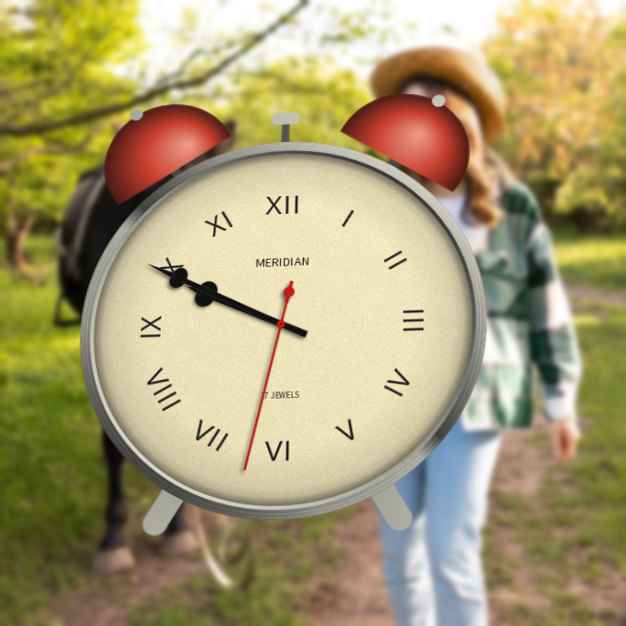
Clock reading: 9.49.32
